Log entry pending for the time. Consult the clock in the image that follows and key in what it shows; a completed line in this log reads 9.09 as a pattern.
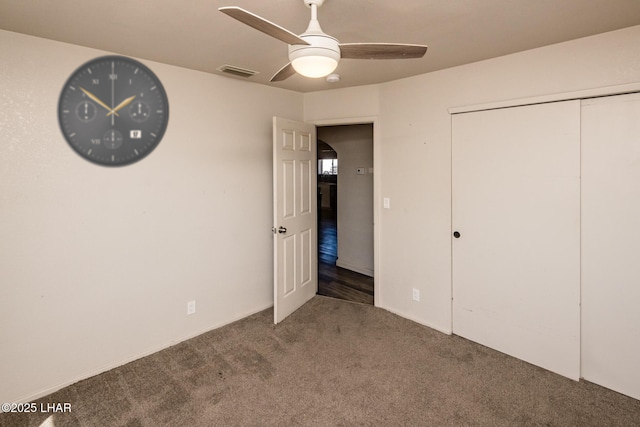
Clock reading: 1.51
